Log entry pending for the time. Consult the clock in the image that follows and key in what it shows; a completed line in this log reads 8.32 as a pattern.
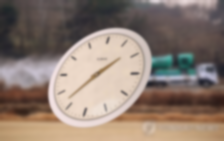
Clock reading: 1.37
